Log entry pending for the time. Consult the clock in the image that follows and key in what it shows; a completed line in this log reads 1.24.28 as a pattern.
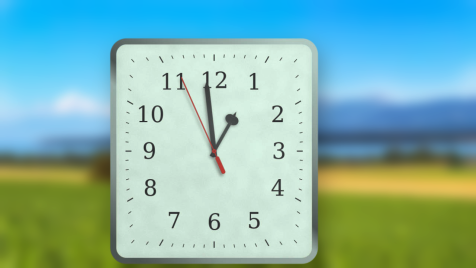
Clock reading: 12.58.56
